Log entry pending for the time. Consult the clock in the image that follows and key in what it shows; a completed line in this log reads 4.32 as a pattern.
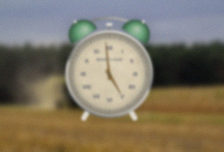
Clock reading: 4.59
